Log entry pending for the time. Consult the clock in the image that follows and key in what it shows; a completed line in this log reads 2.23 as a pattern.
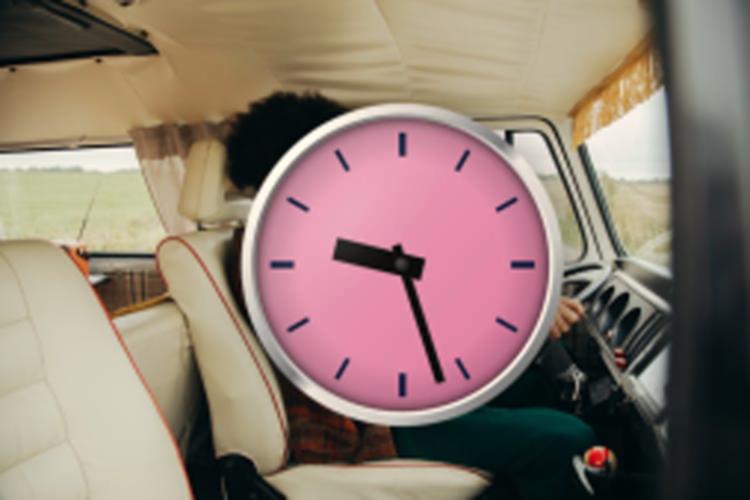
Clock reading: 9.27
